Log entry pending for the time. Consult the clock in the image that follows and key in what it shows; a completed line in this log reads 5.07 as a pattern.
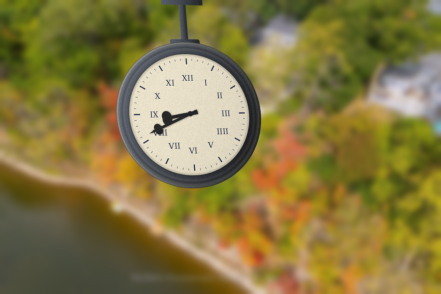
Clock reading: 8.41
